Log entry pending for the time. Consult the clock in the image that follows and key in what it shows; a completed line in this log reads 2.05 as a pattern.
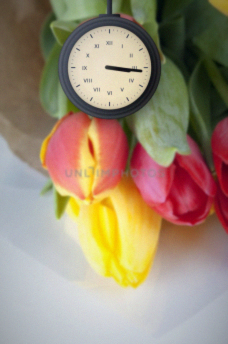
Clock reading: 3.16
